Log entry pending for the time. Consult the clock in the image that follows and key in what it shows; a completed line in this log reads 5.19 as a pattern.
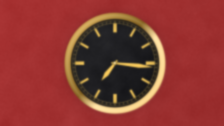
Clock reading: 7.16
